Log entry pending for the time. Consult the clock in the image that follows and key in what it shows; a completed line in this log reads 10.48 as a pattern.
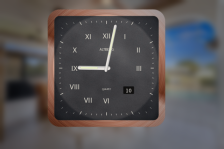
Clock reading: 9.02
